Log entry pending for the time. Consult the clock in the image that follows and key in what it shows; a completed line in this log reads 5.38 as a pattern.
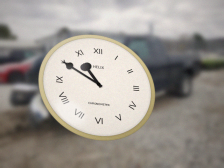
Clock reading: 10.50
